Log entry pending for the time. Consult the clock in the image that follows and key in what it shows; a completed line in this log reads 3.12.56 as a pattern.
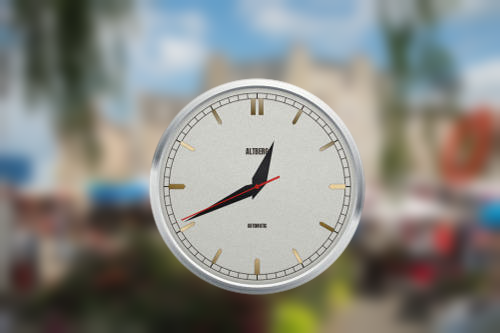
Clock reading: 12.40.41
